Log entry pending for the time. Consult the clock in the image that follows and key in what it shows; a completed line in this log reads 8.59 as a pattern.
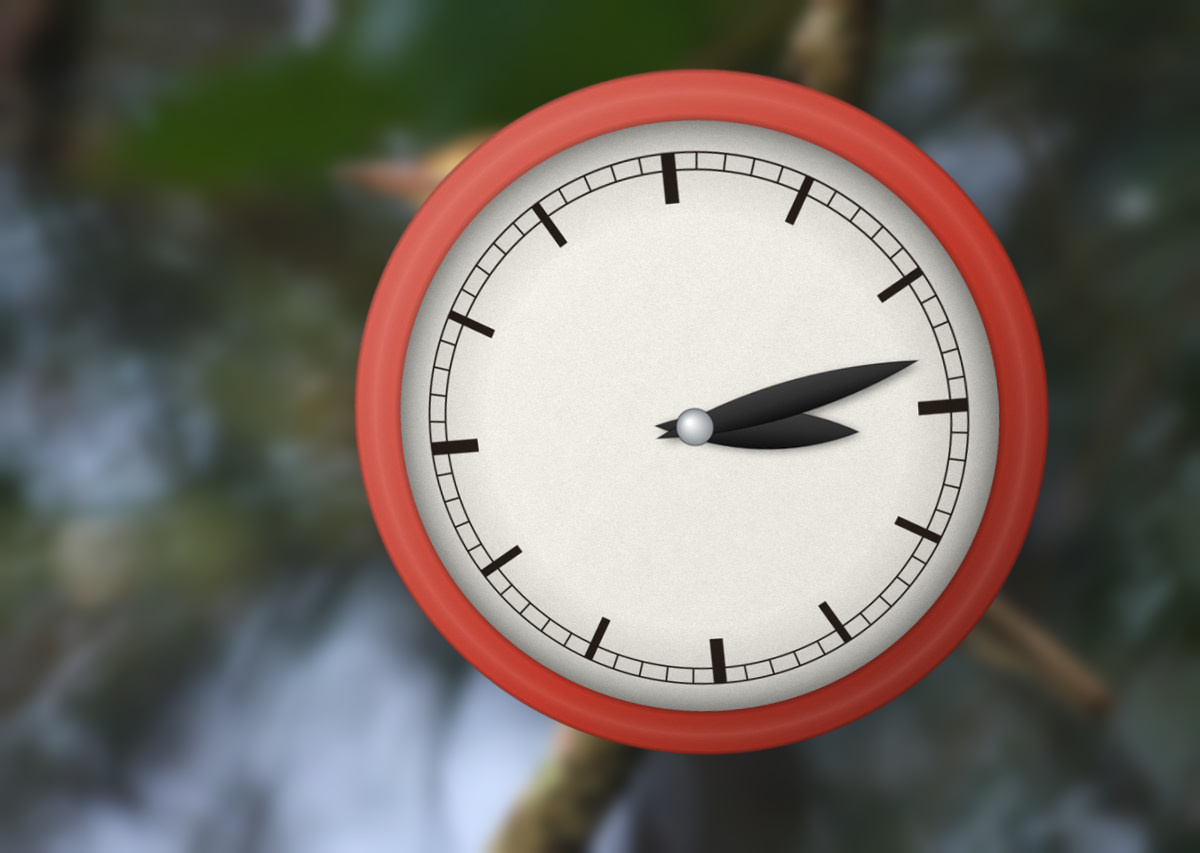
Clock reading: 3.13
